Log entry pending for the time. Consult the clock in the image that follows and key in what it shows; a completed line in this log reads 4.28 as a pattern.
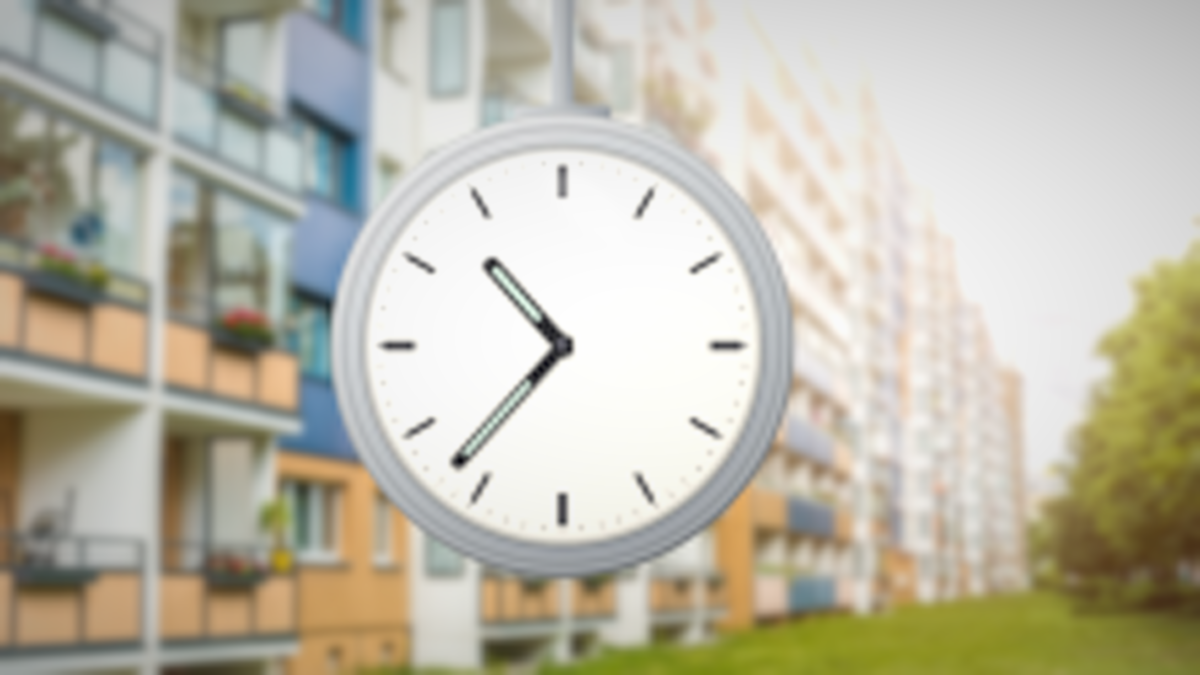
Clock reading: 10.37
